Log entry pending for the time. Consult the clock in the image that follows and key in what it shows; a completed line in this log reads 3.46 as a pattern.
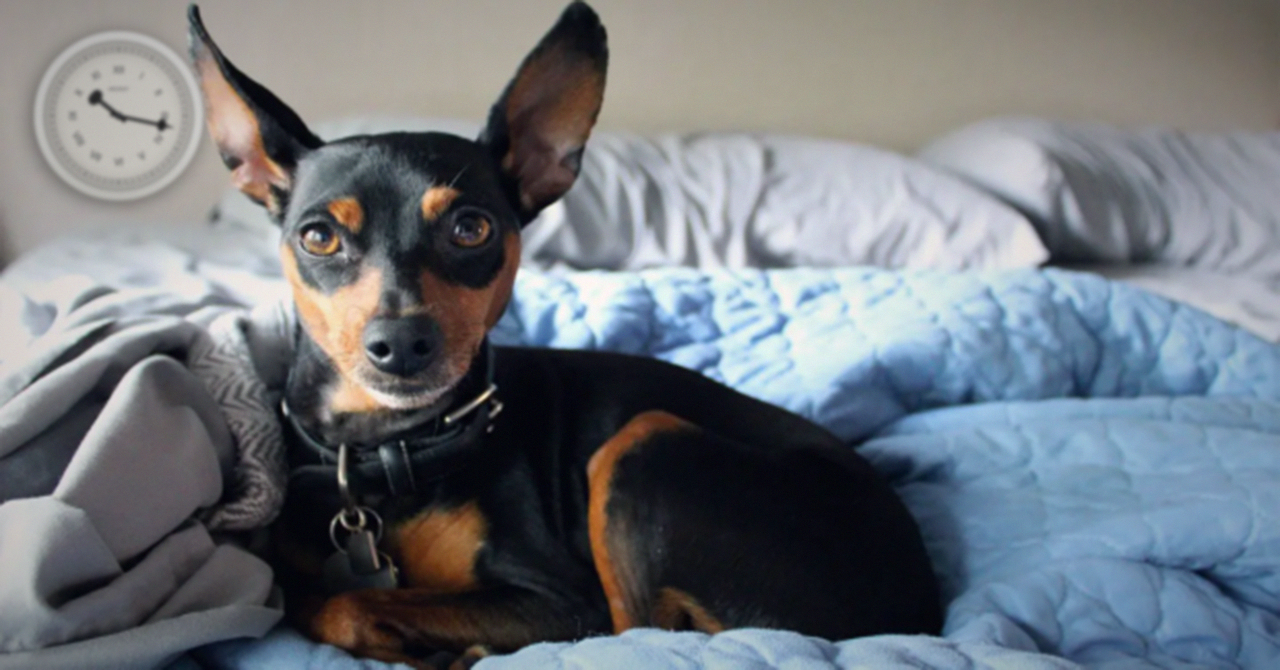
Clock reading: 10.17
